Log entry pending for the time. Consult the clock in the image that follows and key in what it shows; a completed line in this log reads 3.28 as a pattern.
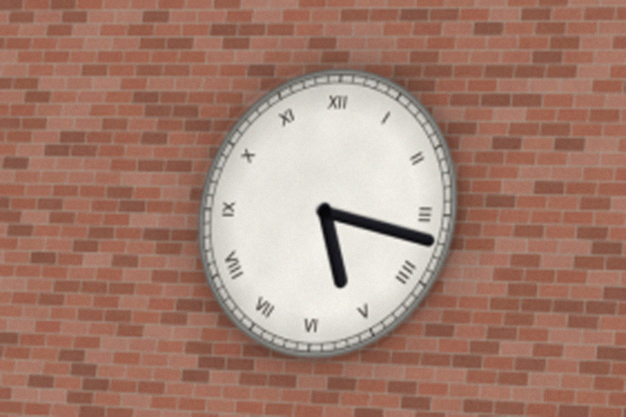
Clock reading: 5.17
